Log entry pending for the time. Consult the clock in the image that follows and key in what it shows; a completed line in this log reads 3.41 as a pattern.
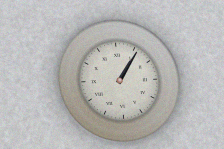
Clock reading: 1.06
